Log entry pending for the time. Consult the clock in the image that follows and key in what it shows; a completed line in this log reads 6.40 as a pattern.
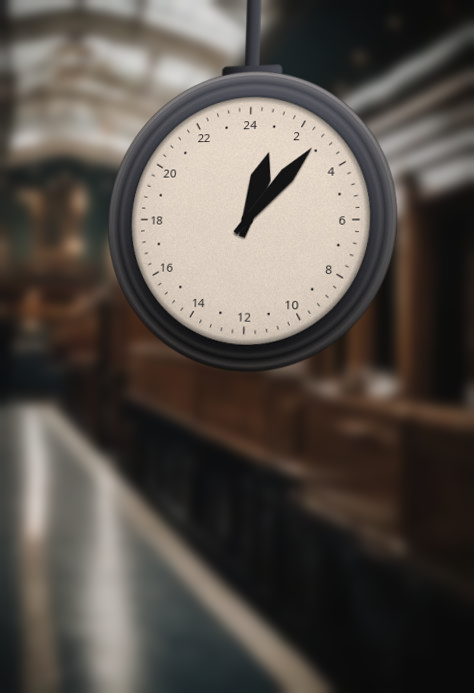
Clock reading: 1.07
